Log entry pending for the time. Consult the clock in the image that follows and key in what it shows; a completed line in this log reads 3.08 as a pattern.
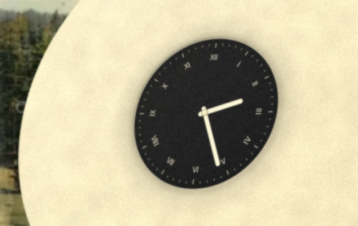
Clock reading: 2.26
